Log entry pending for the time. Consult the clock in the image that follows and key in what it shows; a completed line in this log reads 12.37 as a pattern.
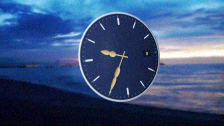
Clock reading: 9.35
